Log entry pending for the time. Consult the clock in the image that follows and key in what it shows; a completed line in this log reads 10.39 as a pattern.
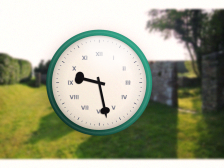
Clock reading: 9.28
